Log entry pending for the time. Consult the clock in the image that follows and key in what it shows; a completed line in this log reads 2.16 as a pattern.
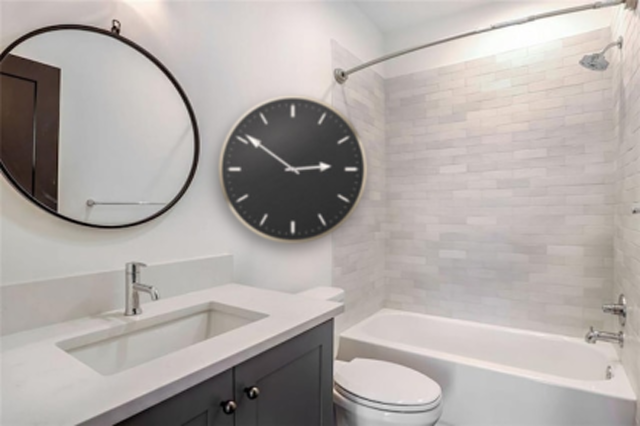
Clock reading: 2.51
